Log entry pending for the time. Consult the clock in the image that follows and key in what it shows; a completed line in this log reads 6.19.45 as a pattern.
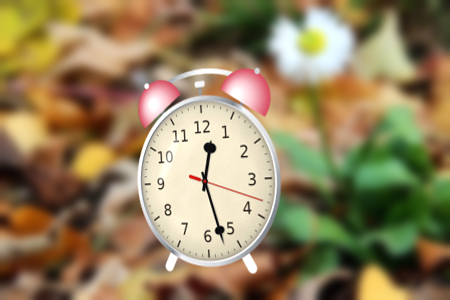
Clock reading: 12.27.18
